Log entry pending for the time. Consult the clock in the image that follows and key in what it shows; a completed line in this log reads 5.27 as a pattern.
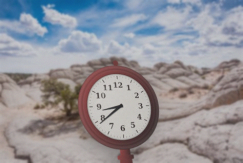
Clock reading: 8.39
